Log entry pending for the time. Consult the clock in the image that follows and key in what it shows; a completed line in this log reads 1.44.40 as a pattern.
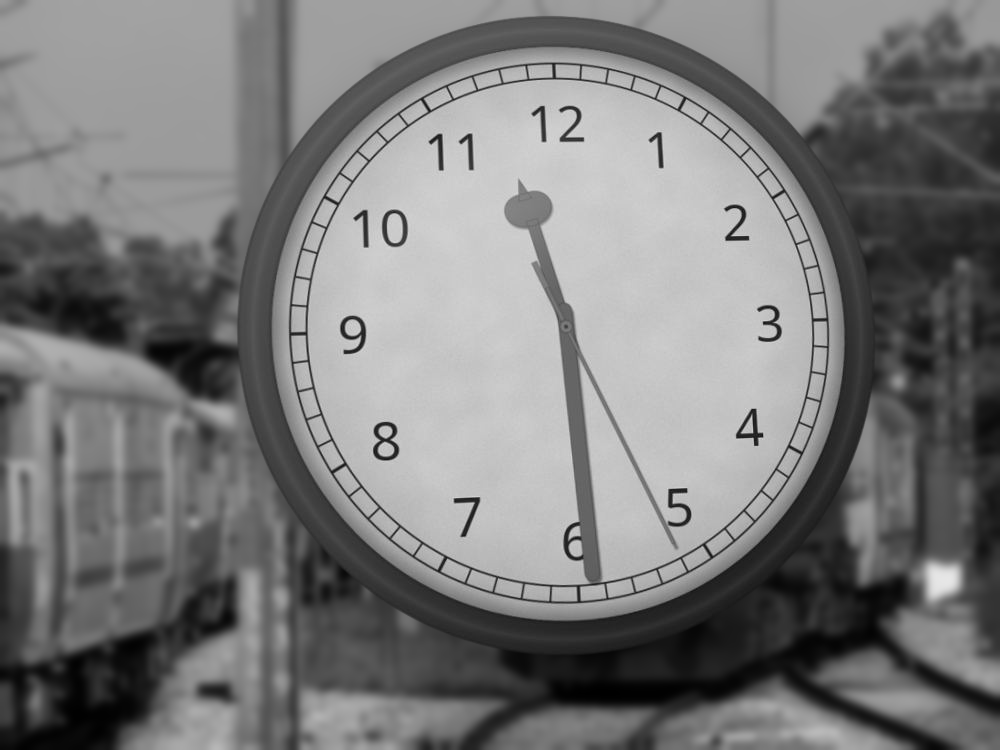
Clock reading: 11.29.26
